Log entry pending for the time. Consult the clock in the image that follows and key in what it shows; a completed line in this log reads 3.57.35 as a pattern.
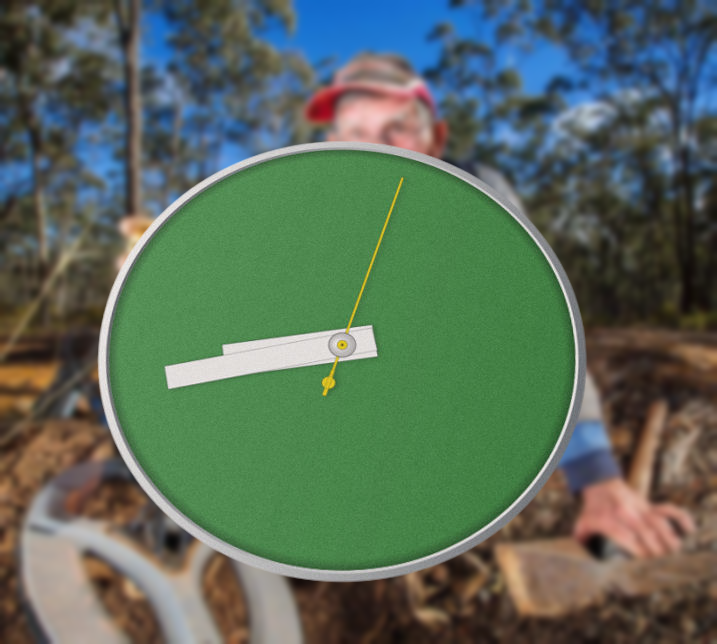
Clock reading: 8.43.03
